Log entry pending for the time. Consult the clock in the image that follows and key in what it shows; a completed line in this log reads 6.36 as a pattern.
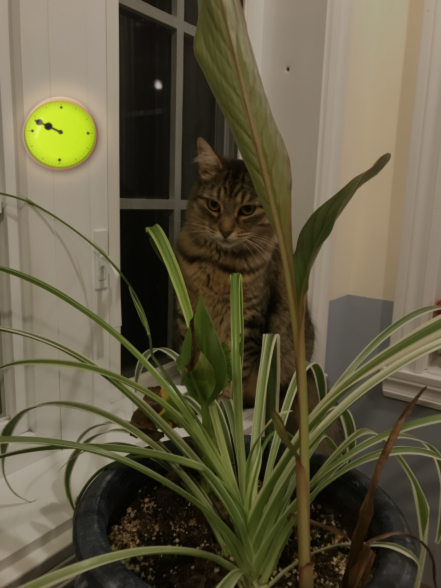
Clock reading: 9.49
